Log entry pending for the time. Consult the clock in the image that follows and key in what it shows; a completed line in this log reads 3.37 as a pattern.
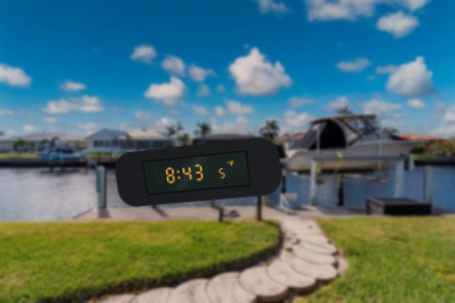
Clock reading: 8.43
